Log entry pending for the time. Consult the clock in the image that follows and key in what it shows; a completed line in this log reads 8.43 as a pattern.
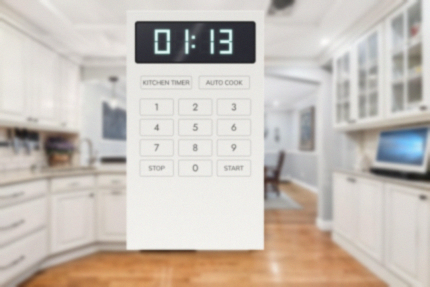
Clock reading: 1.13
